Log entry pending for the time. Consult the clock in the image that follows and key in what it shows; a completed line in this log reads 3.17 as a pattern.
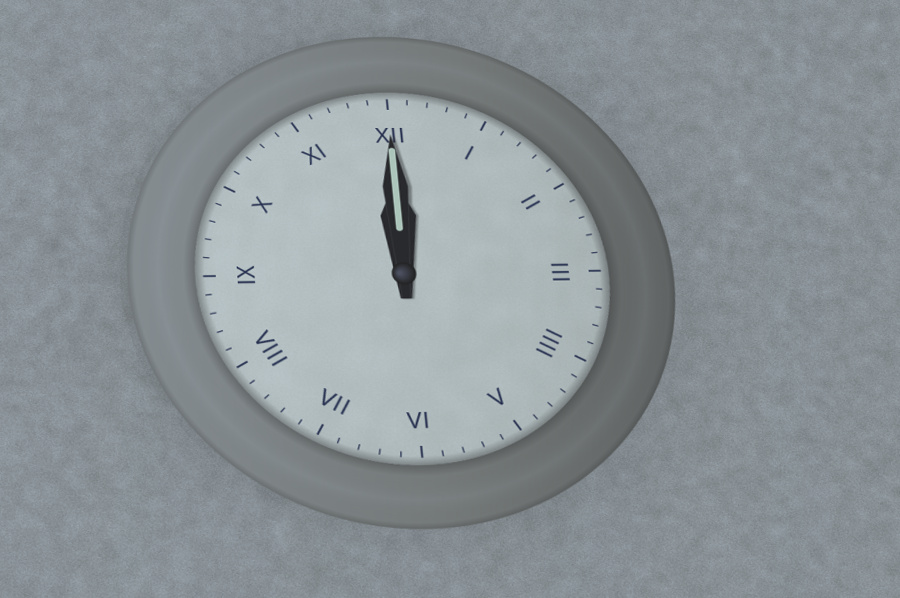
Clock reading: 12.00
